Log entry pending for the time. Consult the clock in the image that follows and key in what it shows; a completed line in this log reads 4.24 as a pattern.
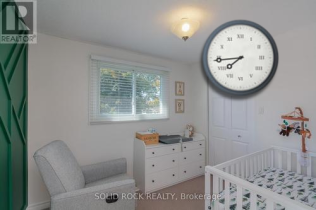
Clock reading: 7.44
